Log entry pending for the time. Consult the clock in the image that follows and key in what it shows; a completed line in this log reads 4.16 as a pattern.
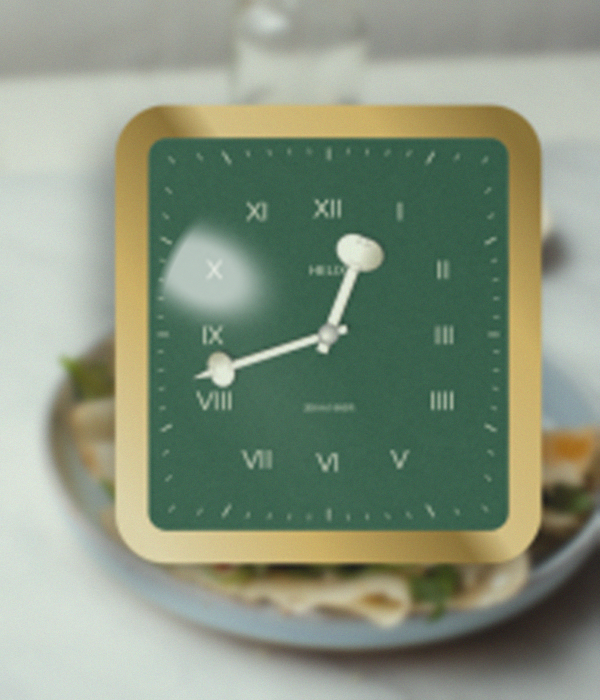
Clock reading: 12.42
